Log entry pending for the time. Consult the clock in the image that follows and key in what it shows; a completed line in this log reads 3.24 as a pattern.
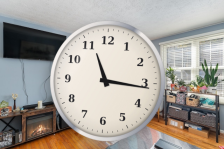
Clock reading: 11.16
